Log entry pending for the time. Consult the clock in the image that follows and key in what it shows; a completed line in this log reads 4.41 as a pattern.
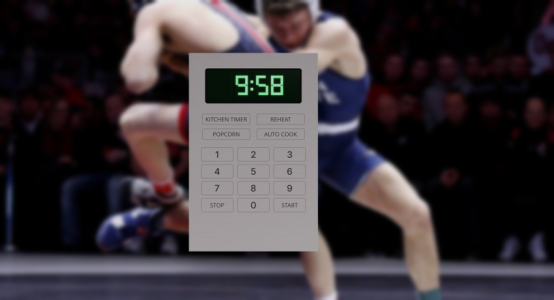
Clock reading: 9.58
